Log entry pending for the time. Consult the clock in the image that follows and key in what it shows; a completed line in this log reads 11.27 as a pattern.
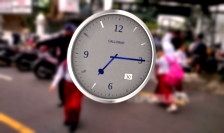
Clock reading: 7.15
